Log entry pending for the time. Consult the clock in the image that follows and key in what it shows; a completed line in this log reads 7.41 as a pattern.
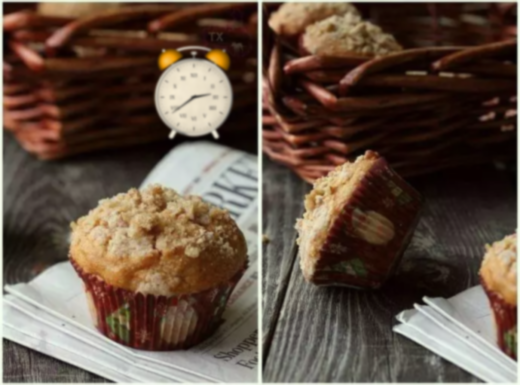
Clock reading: 2.39
